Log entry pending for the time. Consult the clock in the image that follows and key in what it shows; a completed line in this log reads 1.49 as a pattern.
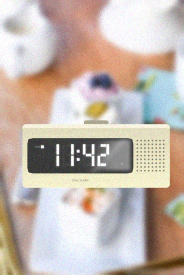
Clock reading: 11.42
